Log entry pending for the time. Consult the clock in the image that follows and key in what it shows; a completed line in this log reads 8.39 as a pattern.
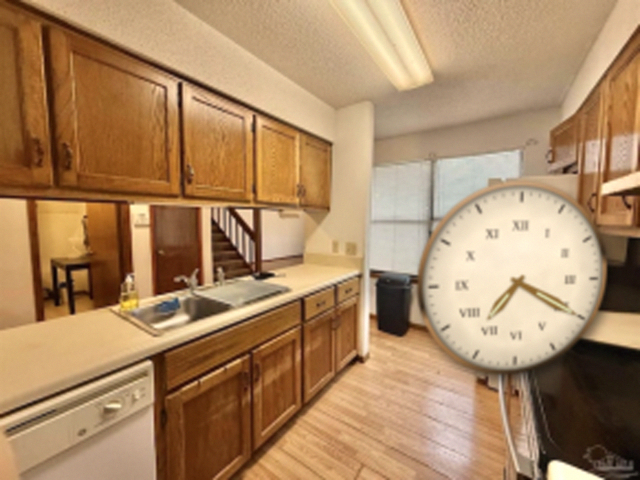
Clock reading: 7.20
